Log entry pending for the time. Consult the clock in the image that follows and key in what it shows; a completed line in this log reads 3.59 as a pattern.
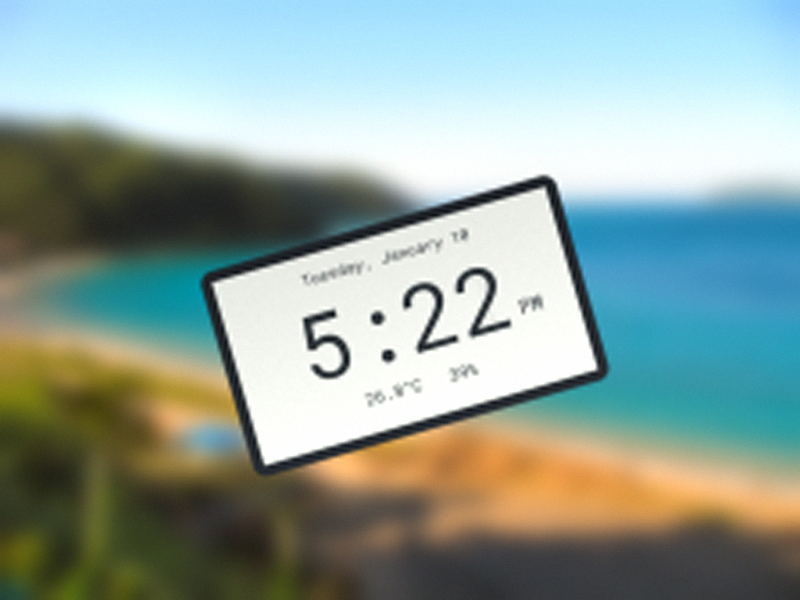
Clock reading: 5.22
